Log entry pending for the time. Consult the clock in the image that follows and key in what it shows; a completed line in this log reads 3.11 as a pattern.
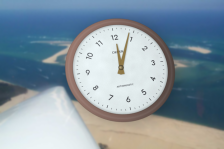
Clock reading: 12.04
